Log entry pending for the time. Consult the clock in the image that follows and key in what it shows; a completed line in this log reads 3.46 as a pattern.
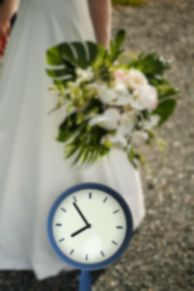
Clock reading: 7.54
